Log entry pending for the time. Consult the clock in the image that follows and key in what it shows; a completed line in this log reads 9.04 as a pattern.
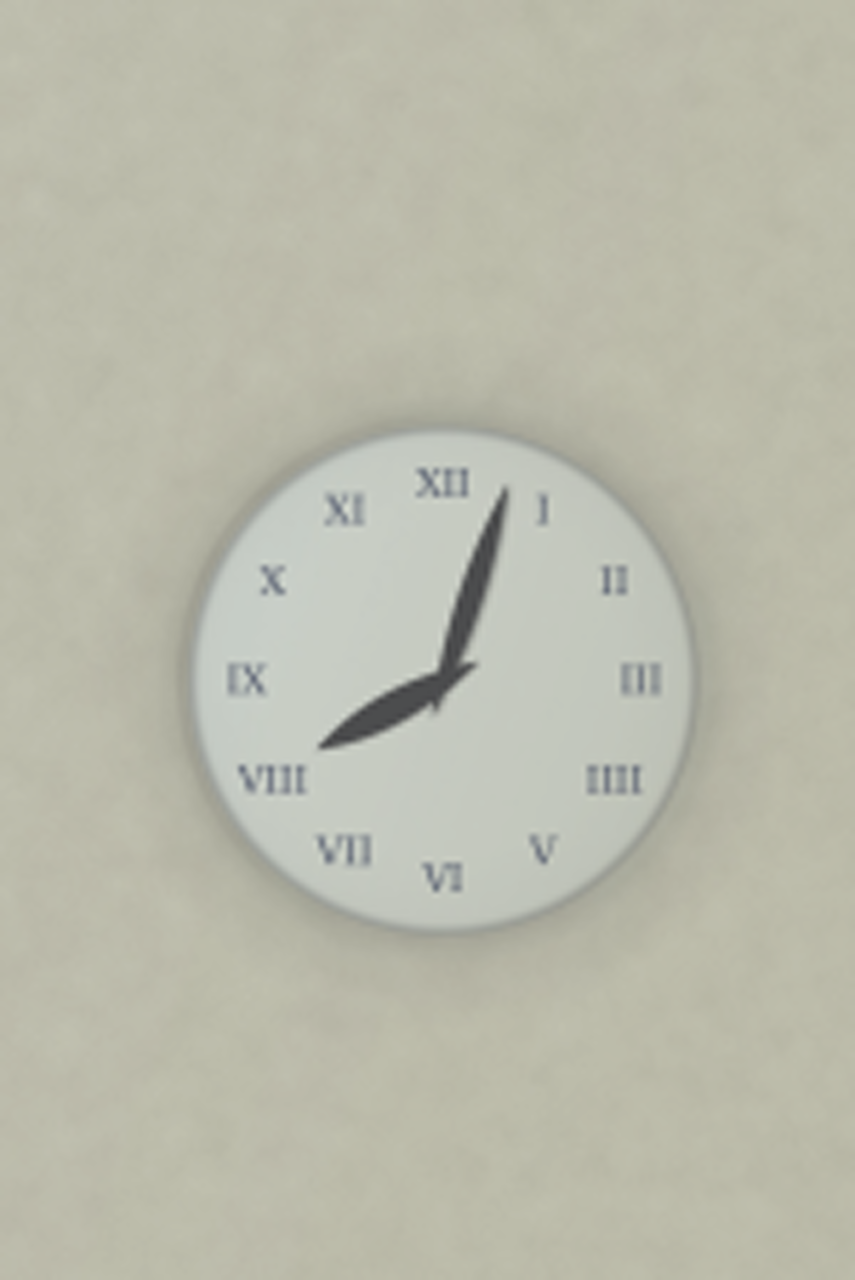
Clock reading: 8.03
